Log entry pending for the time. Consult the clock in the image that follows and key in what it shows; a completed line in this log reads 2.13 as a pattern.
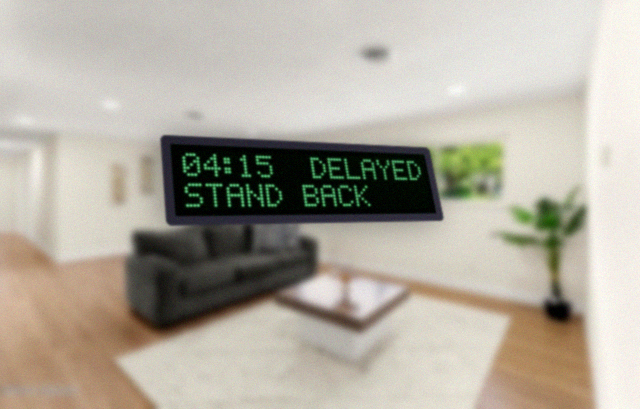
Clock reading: 4.15
